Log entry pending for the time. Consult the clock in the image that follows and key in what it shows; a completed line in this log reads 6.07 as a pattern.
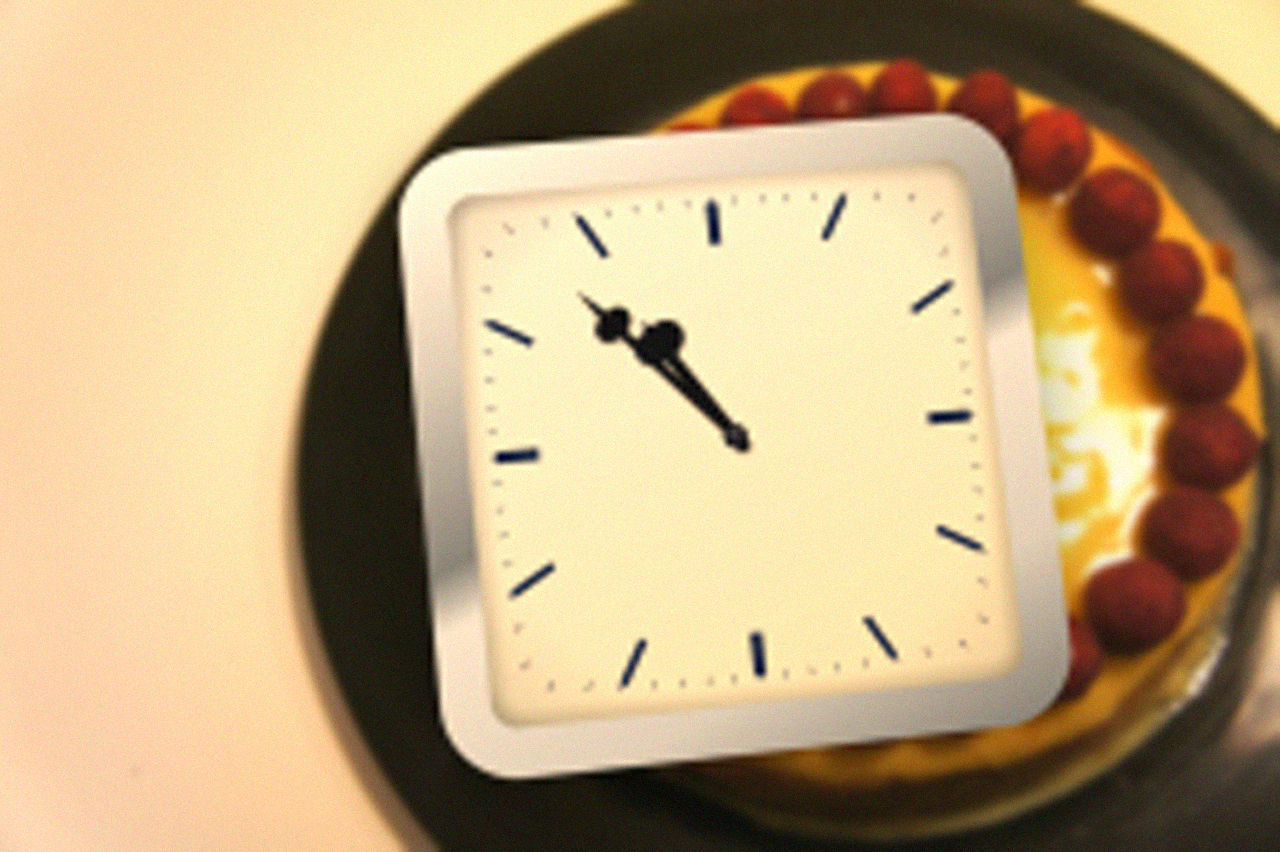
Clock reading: 10.53
